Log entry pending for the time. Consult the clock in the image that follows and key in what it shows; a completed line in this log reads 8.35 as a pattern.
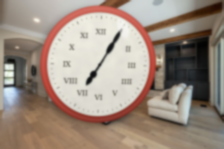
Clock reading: 7.05
